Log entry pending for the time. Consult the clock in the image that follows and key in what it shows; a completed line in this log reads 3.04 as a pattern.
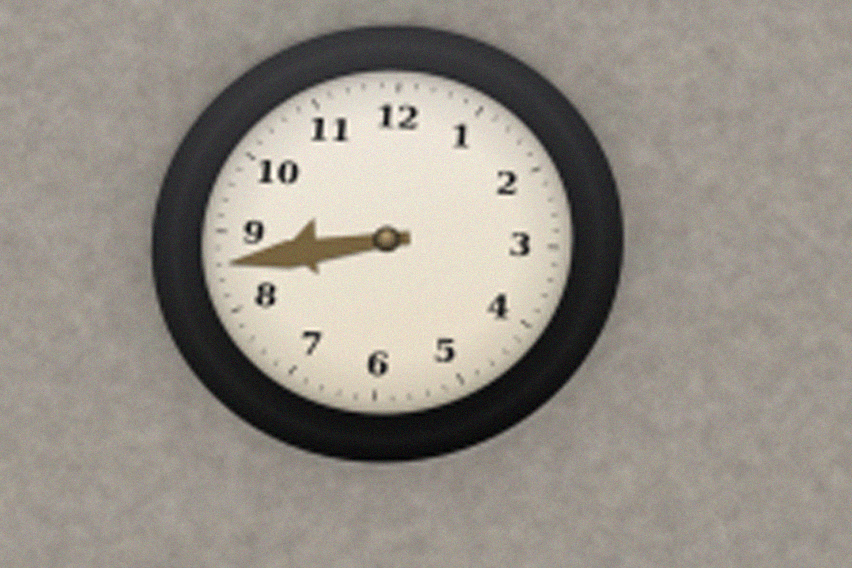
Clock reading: 8.43
